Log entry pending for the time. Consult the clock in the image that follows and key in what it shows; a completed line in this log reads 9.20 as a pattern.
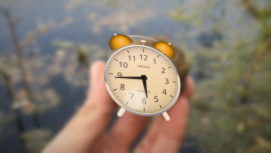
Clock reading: 5.44
